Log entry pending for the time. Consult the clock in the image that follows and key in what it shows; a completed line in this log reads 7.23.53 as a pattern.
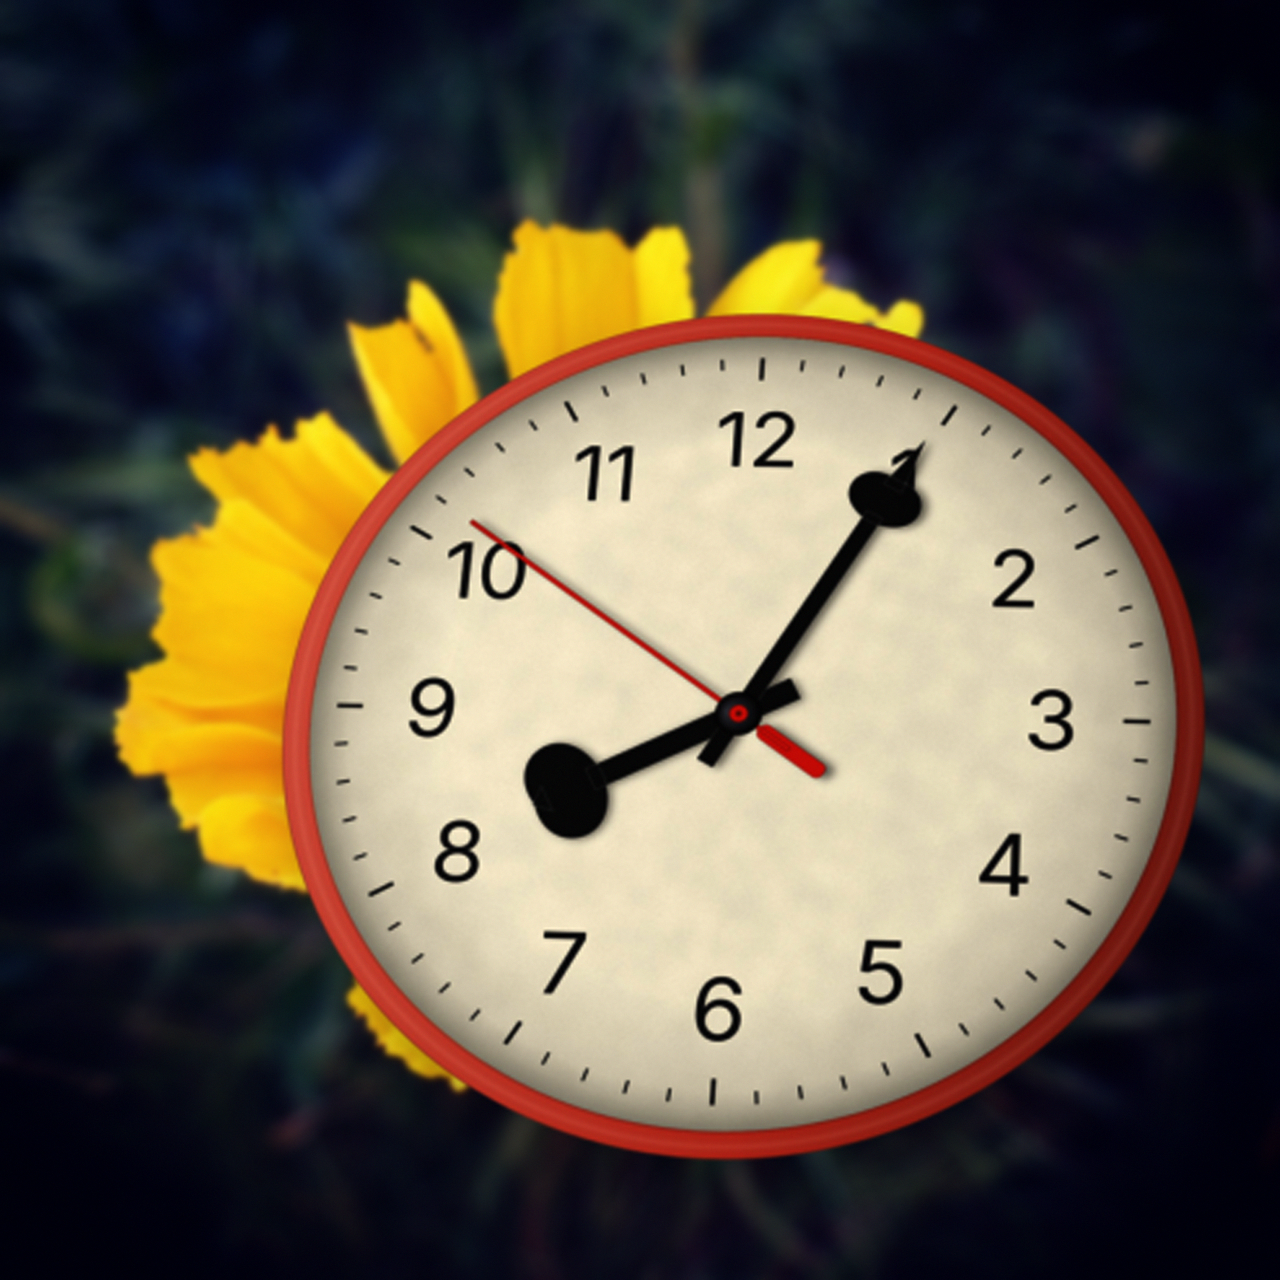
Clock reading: 8.04.51
